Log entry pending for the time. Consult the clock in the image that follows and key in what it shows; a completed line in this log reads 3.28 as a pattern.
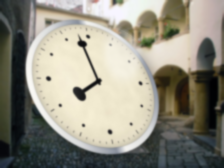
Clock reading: 7.58
